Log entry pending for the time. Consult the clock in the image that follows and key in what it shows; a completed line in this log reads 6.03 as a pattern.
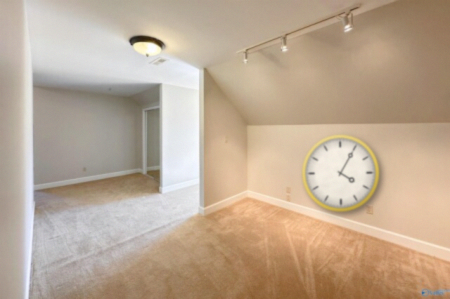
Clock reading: 4.05
